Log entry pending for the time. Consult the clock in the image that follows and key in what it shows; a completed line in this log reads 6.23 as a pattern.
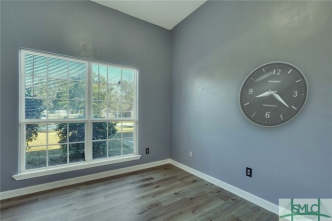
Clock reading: 8.21
